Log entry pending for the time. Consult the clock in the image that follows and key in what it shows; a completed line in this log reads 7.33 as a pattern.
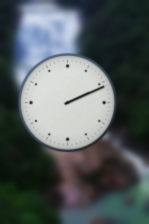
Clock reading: 2.11
